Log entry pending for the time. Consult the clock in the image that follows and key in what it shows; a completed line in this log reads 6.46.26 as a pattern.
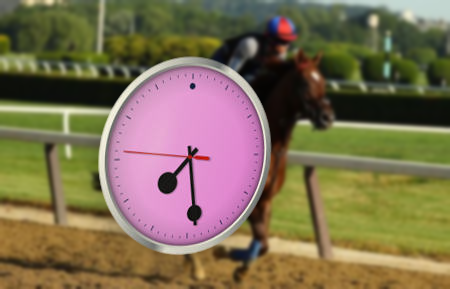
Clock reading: 7.28.46
